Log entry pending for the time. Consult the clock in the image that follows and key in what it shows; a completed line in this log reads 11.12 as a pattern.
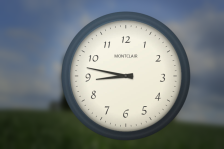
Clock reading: 8.47
